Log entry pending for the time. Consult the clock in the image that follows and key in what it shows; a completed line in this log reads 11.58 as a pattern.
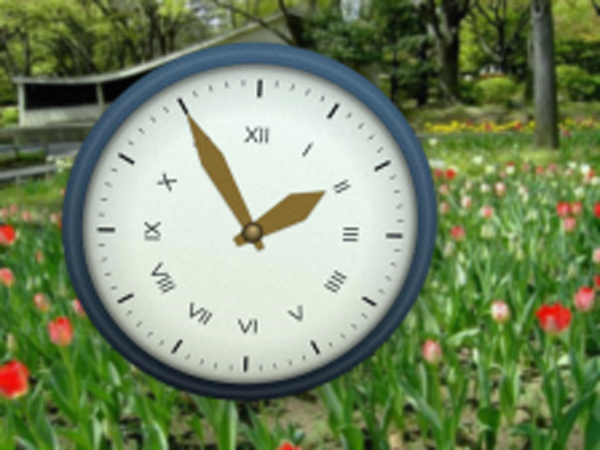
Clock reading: 1.55
